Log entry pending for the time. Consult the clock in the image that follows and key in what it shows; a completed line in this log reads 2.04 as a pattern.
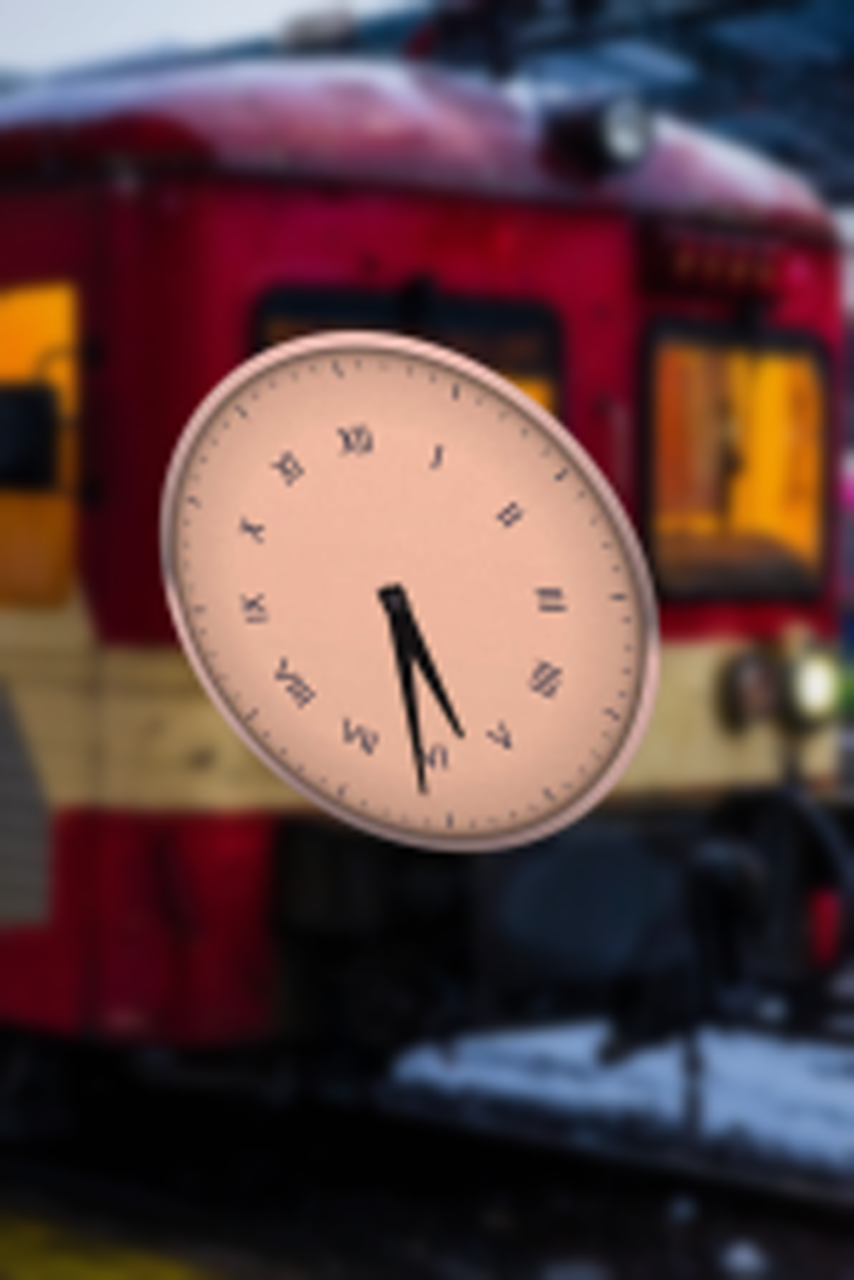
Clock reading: 5.31
